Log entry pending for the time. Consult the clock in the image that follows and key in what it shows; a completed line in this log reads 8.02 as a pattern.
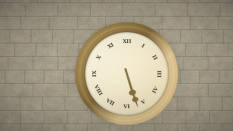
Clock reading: 5.27
